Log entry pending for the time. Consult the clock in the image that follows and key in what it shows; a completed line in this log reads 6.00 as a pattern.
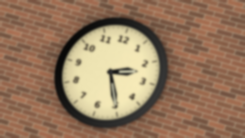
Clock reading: 2.25
